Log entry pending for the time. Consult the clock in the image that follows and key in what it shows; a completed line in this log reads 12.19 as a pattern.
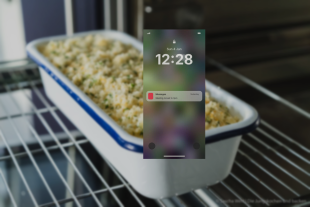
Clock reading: 12.28
